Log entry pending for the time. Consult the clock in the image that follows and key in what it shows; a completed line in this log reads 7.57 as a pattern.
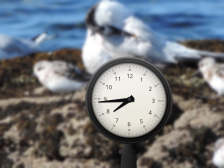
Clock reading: 7.44
